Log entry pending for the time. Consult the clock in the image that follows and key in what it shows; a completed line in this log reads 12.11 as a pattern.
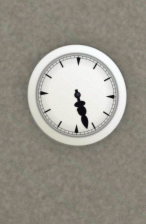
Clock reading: 5.27
